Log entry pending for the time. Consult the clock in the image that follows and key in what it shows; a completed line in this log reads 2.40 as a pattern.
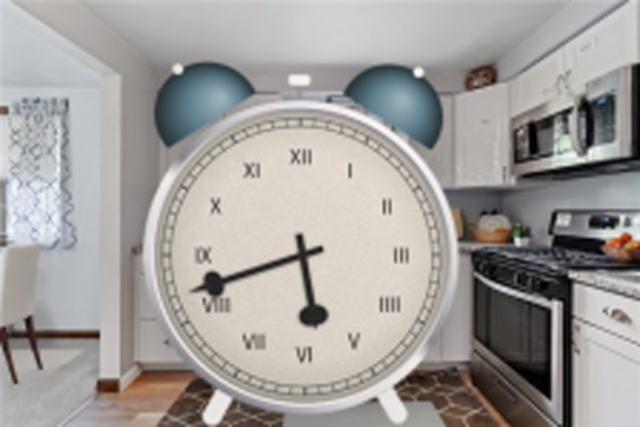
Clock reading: 5.42
